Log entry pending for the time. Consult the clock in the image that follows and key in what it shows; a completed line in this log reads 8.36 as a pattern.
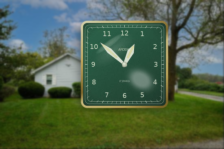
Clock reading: 12.52
